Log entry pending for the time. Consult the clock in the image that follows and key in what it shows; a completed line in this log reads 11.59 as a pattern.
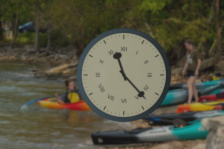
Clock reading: 11.23
